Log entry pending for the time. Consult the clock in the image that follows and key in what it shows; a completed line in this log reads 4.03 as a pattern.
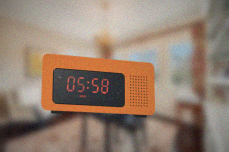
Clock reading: 5.58
